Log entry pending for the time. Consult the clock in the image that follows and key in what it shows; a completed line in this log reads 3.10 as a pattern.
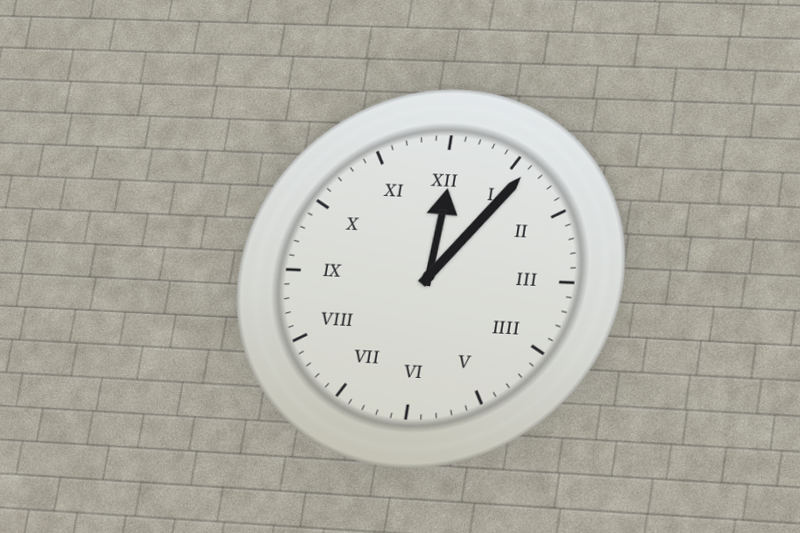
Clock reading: 12.06
